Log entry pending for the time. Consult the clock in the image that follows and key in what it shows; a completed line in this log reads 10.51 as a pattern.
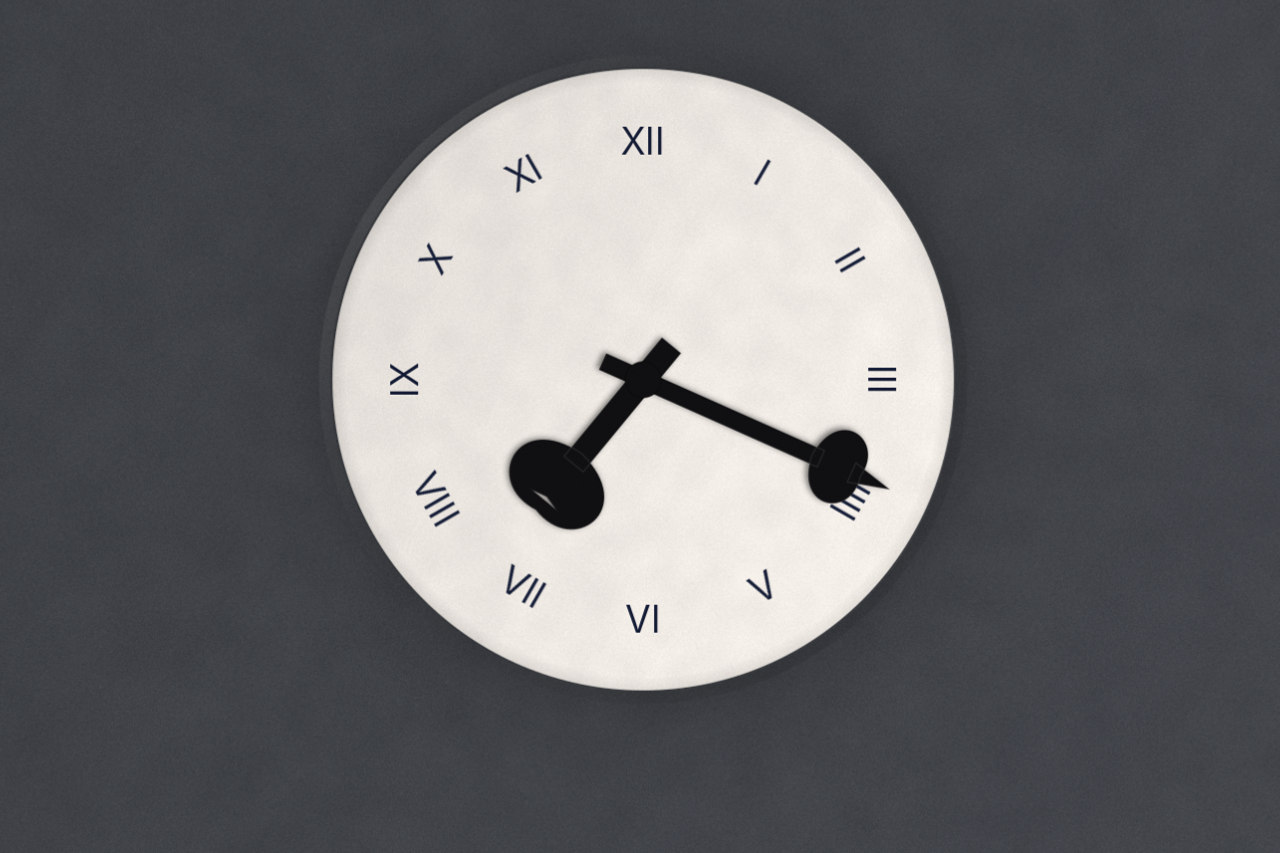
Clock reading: 7.19
